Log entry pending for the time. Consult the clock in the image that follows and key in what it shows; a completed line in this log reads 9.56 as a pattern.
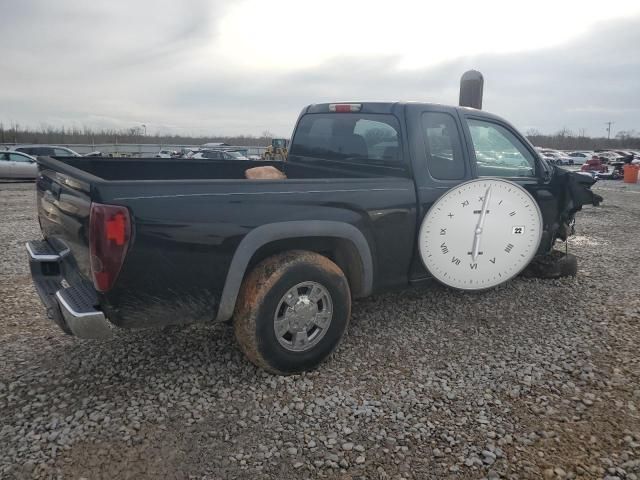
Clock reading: 6.01
